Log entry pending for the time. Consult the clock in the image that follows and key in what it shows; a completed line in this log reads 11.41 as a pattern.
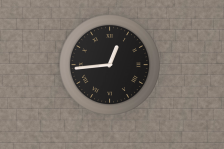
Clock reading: 12.44
